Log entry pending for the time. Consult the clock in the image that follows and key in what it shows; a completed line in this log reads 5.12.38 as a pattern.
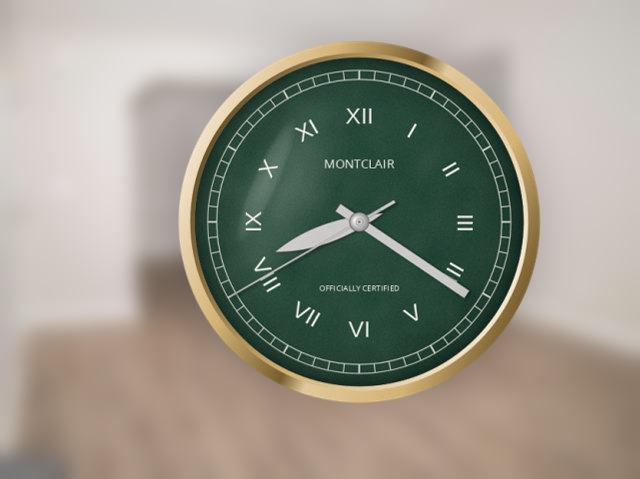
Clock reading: 8.20.40
